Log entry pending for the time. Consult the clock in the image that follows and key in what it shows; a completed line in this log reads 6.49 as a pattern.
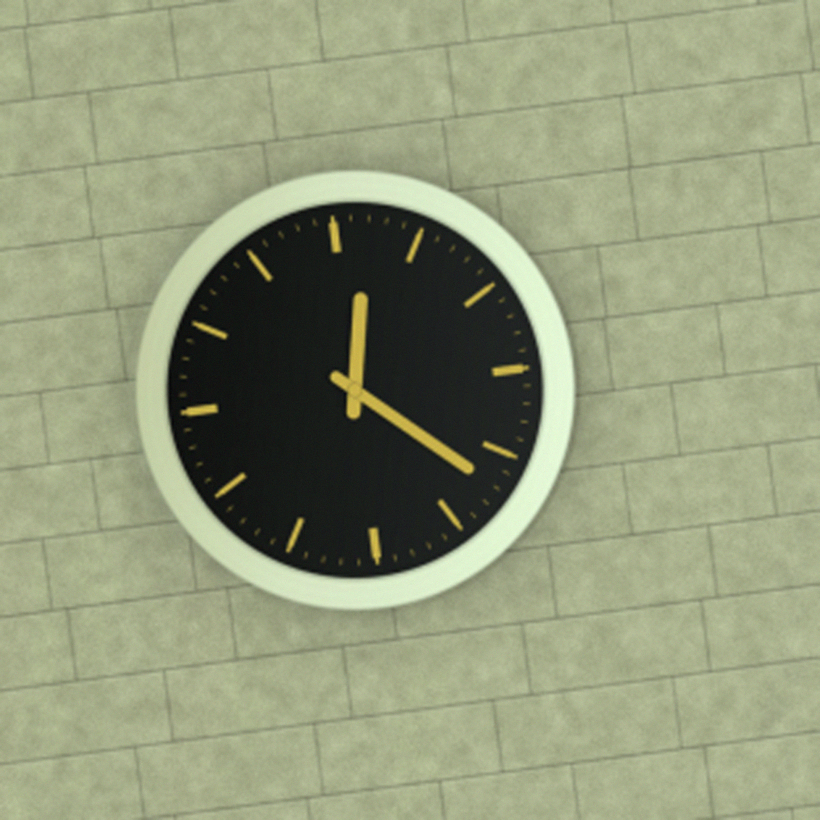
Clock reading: 12.22
